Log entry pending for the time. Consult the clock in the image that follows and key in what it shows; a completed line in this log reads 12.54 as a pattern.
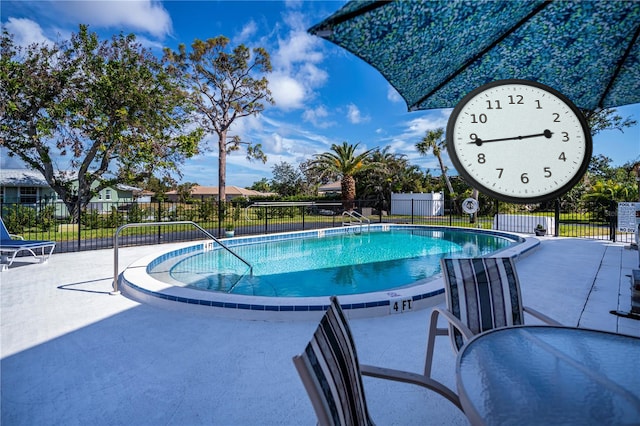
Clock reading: 2.44
